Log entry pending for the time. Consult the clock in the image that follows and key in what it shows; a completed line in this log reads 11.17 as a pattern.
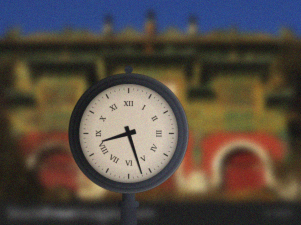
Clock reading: 8.27
